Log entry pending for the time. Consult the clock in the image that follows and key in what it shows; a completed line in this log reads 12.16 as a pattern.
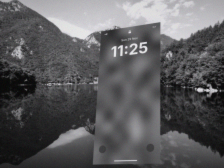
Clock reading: 11.25
